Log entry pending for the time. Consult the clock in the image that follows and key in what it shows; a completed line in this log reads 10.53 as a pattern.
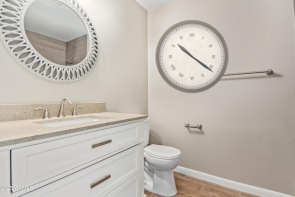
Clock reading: 10.21
